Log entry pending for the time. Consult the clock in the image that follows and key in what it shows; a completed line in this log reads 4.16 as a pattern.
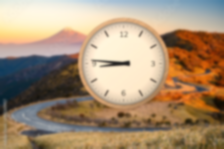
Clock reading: 8.46
